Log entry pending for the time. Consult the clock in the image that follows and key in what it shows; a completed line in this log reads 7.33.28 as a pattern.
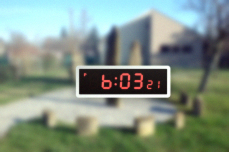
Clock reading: 6.03.21
